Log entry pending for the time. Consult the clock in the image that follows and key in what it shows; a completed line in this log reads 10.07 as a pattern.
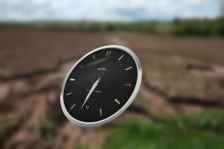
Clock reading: 6.32
